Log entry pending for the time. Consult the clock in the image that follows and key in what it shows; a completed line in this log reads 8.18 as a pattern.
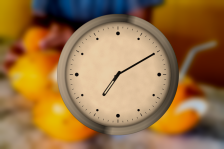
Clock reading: 7.10
